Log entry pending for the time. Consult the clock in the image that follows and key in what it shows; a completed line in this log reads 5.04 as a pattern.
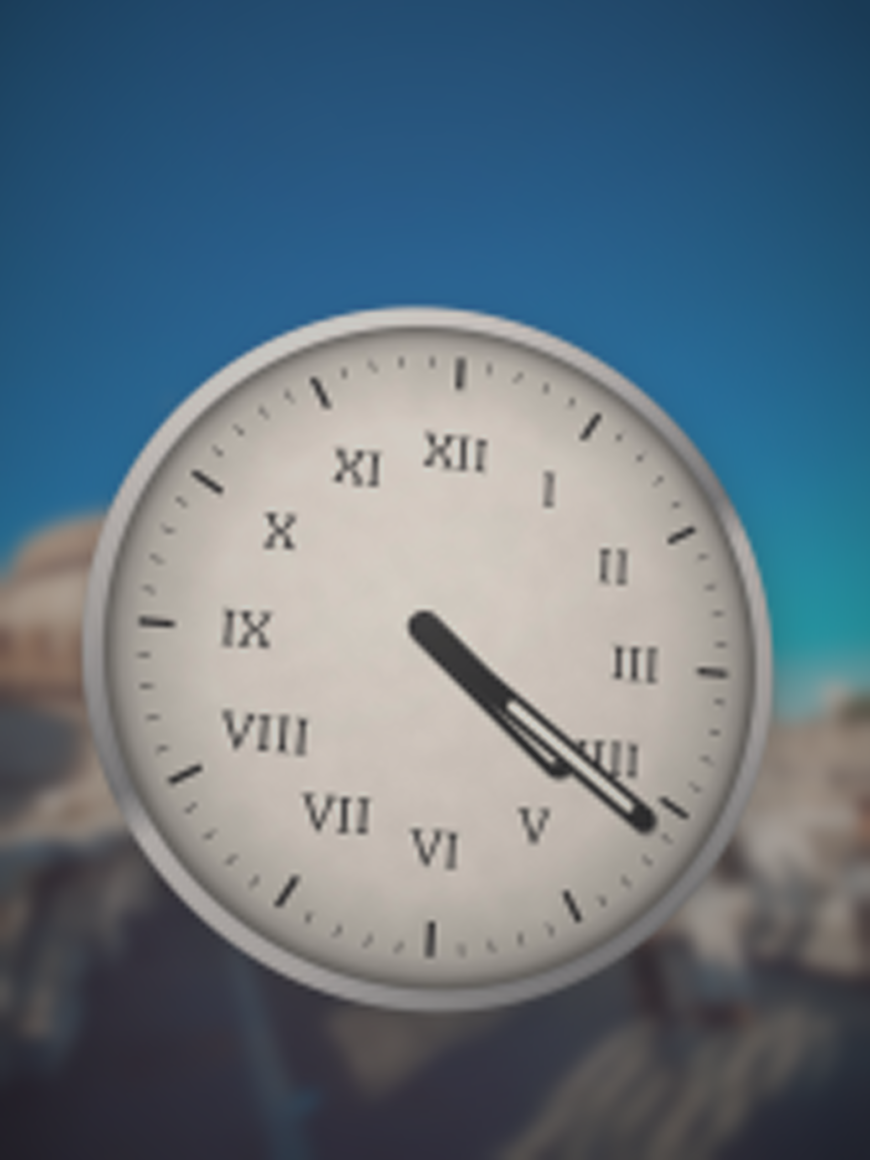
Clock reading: 4.21
